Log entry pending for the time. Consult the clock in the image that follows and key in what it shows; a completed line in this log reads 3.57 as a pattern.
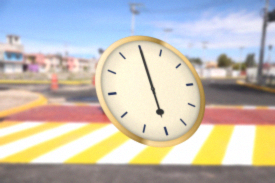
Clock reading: 6.00
